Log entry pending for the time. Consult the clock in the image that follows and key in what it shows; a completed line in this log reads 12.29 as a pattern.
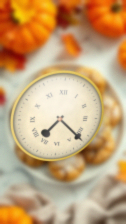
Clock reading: 7.22
